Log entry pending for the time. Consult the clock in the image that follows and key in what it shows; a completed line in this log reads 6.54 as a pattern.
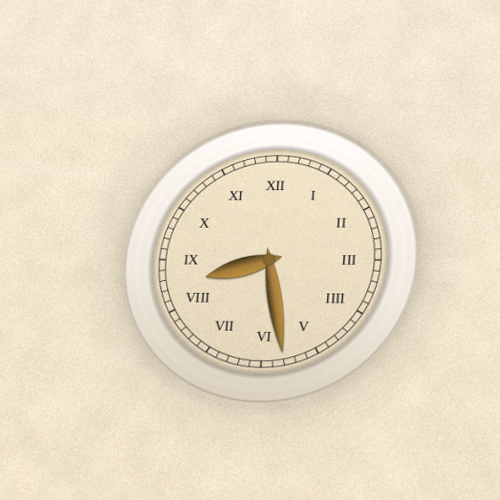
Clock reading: 8.28
